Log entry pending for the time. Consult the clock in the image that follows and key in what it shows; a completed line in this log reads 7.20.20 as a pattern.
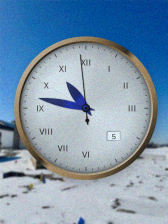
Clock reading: 10.46.59
